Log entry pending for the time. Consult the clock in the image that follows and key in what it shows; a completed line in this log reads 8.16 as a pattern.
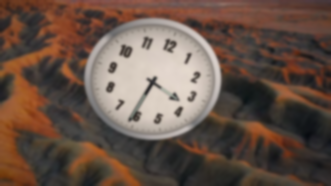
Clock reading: 3.31
